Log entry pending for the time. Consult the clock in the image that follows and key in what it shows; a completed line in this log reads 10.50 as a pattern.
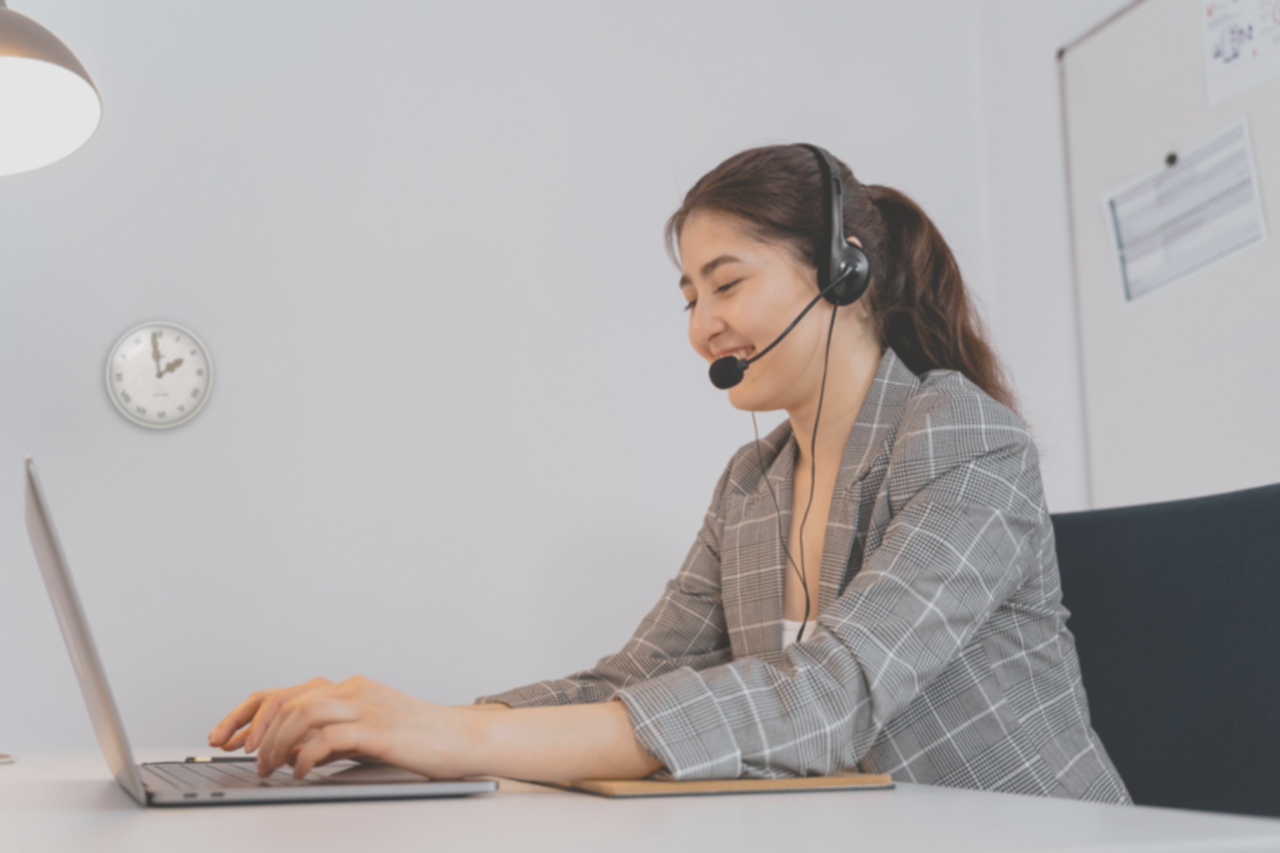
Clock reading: 1.59
